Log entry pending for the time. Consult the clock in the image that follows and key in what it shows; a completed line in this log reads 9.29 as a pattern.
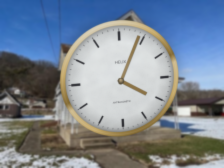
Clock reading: 4.04
